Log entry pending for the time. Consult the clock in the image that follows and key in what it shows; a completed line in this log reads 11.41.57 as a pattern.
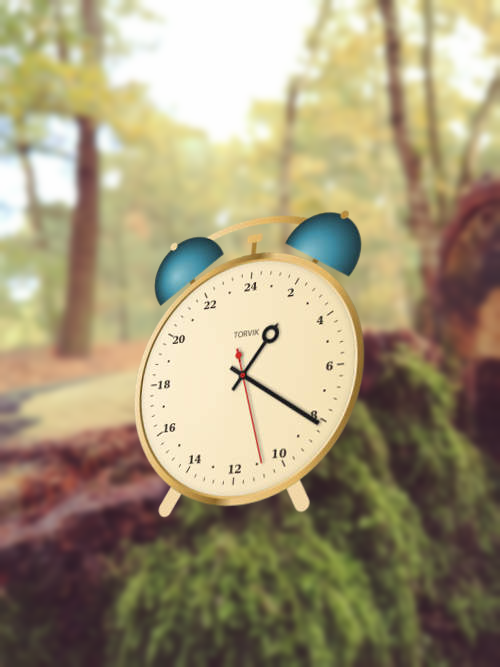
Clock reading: 2.20.27
